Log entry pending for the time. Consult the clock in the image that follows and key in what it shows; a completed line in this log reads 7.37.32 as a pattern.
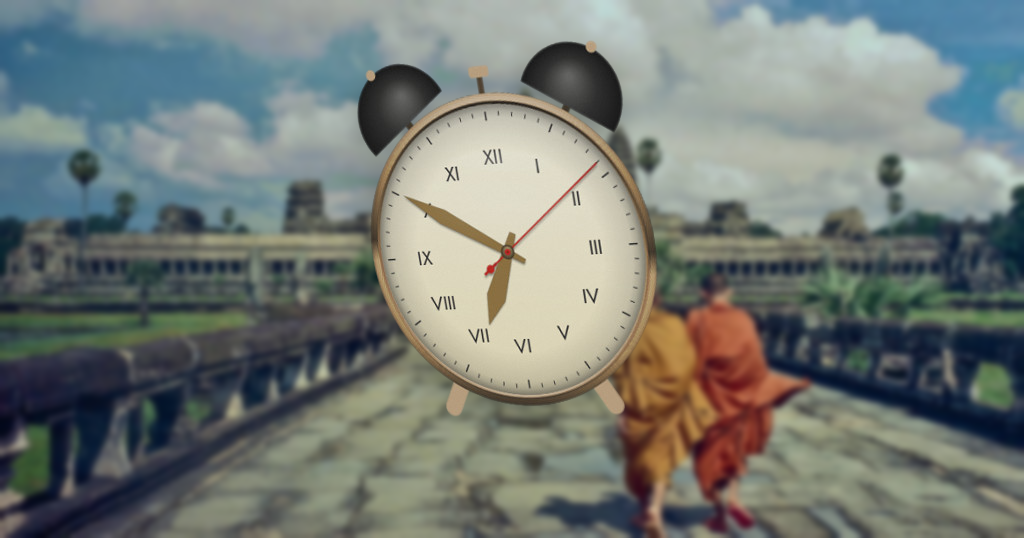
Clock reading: 6.50.09
